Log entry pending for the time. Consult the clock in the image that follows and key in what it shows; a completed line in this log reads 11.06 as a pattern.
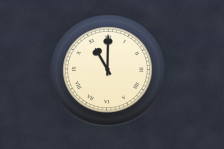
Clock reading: 11.00
